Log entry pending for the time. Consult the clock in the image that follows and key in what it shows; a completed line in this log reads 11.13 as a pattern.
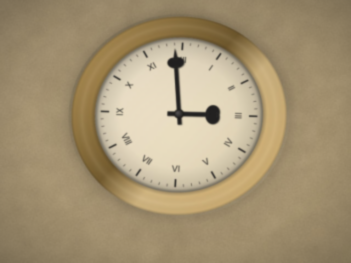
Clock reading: 2.59
